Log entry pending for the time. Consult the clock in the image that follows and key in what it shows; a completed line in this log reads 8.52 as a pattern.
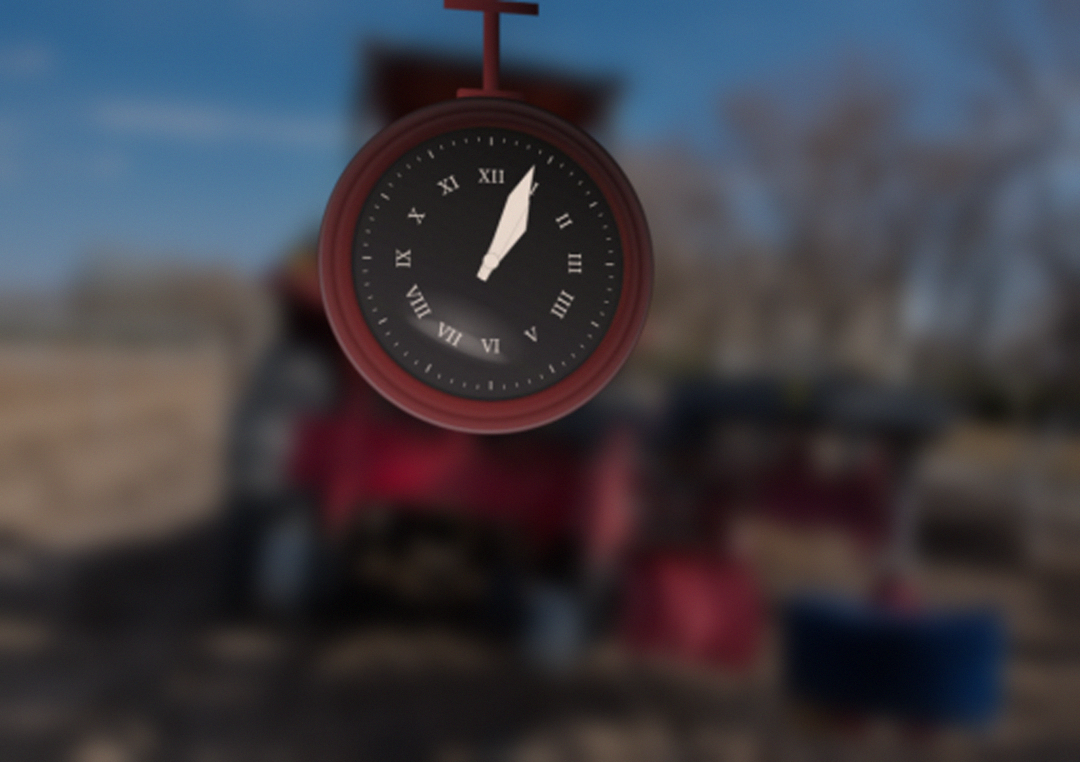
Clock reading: 1.04
